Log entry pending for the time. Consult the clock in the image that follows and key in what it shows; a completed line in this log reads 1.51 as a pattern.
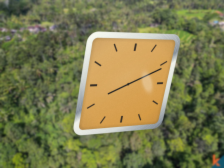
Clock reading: 8.11
